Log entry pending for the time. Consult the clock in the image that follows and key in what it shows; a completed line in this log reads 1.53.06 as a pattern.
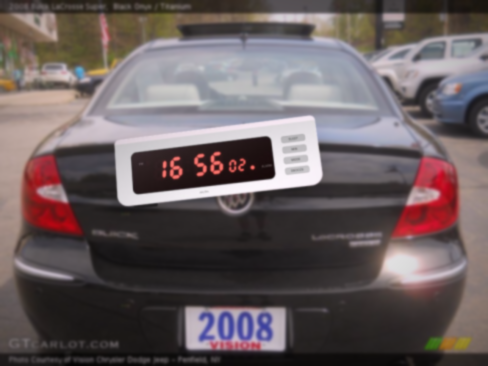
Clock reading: 16.56.02
